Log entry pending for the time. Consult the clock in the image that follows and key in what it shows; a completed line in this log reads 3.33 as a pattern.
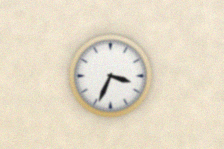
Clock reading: 3.34
